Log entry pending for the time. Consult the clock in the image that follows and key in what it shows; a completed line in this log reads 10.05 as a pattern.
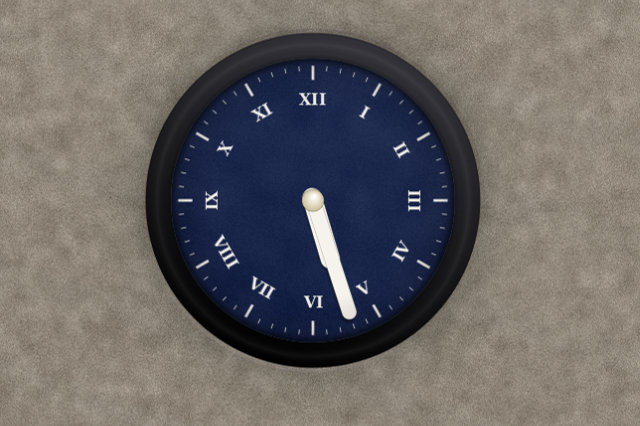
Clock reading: 5.27
